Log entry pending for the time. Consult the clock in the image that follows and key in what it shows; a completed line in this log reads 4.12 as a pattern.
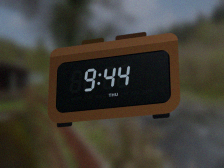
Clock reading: 9.44
